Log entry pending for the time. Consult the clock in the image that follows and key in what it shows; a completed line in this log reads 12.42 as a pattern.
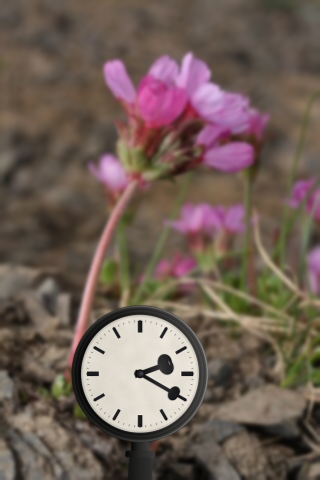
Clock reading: 2.20
